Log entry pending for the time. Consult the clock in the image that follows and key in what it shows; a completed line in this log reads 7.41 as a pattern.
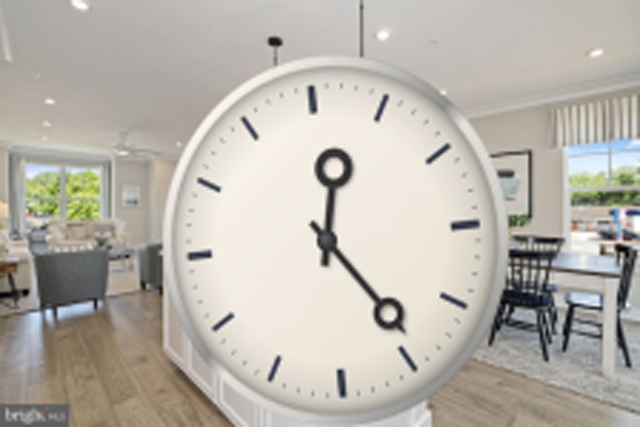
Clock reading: 12.24
